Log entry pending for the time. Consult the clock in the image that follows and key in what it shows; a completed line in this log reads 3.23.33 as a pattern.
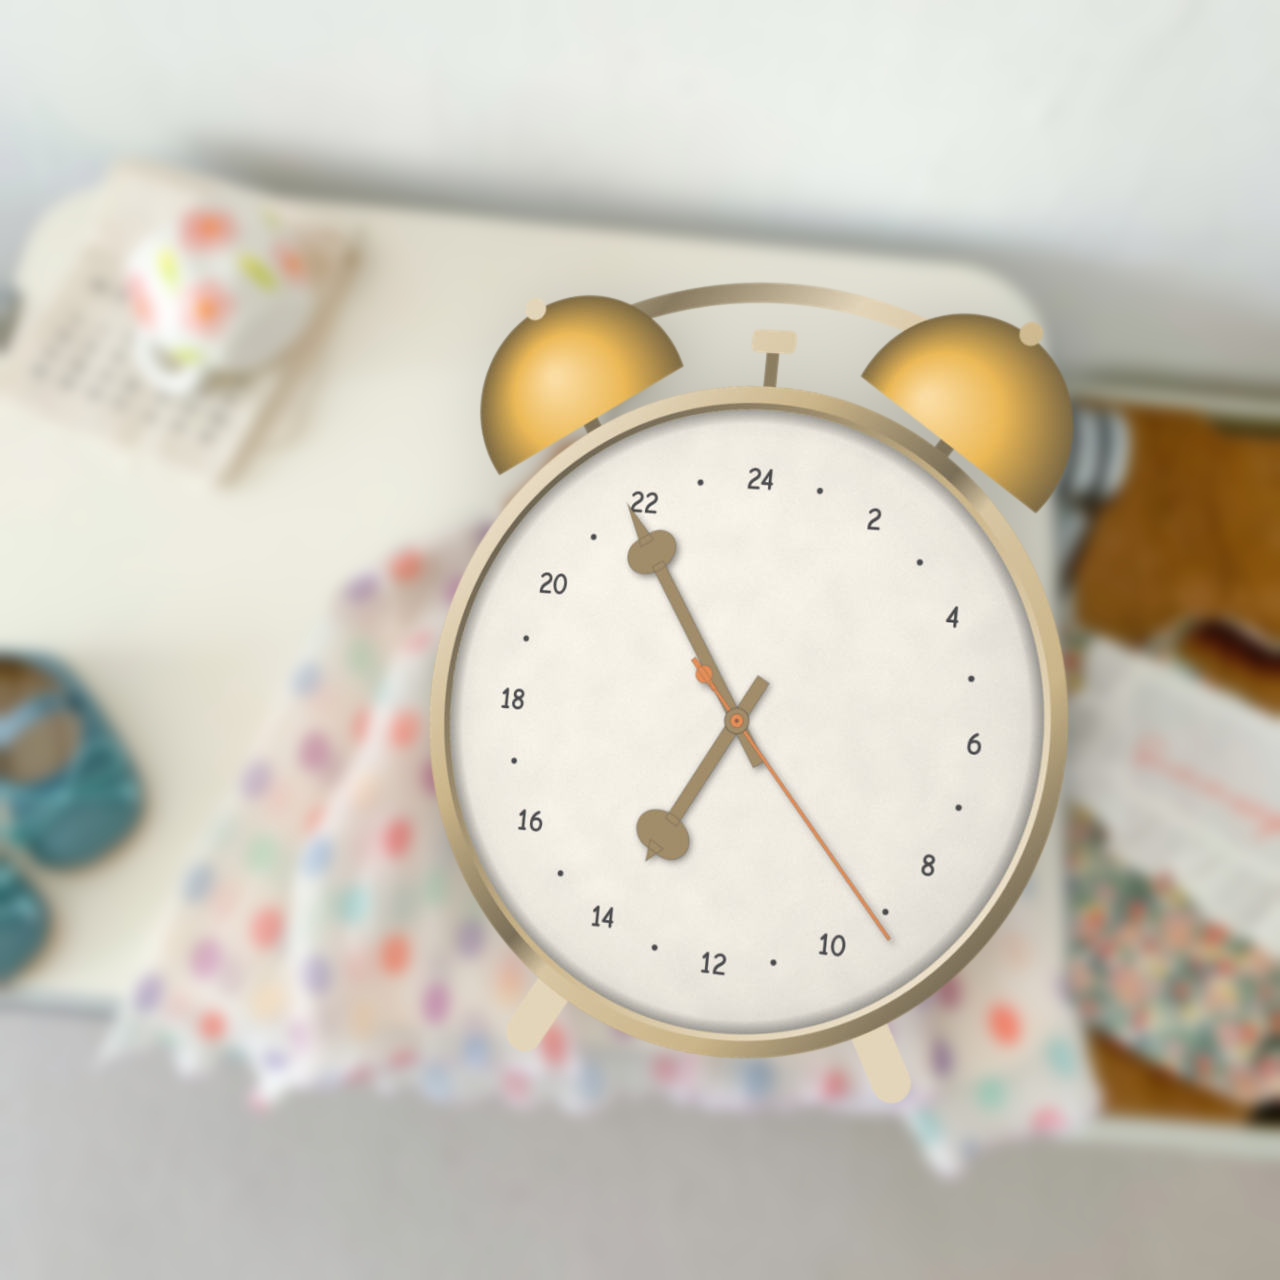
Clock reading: 13.54.23
